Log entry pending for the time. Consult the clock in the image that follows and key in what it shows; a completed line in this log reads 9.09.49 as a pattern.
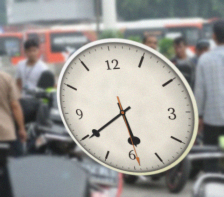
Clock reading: 5.39.29
